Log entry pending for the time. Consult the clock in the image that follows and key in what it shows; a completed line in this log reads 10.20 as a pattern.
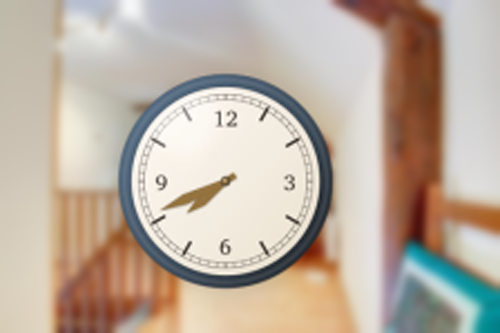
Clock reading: 7.41
